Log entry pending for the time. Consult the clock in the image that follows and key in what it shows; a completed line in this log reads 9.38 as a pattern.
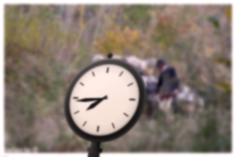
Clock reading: 7.44
